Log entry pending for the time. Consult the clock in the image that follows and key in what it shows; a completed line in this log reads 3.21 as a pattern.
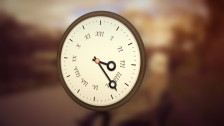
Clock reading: 3.23
